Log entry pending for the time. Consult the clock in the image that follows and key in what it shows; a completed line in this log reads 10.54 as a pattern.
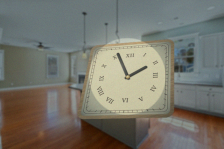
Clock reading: 1.56
